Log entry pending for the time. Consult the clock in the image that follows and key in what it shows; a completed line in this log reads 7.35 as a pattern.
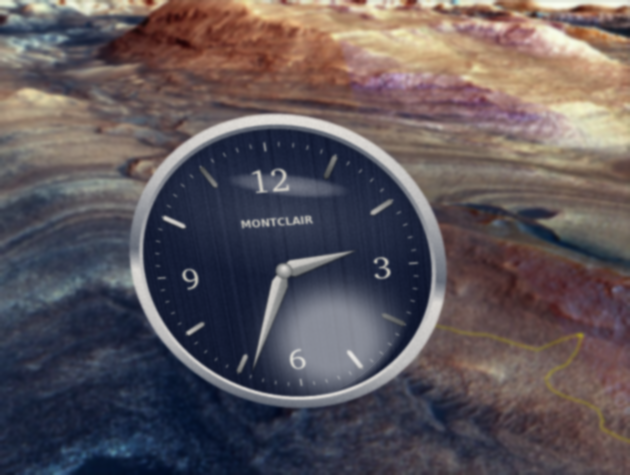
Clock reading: 2.34
